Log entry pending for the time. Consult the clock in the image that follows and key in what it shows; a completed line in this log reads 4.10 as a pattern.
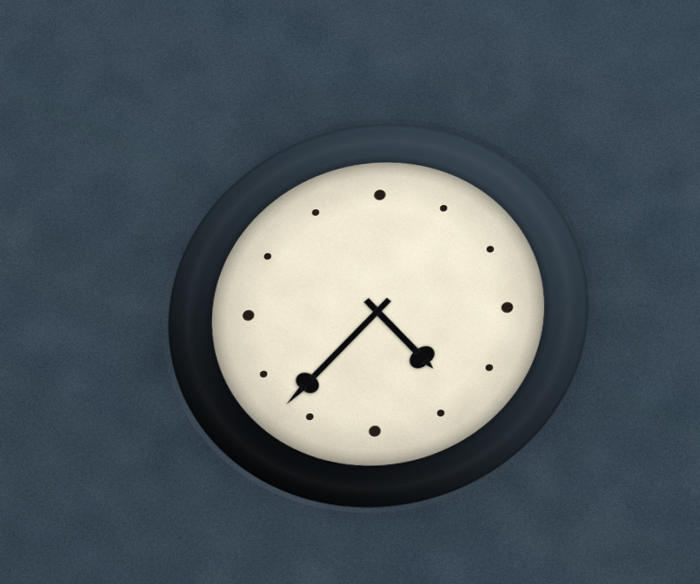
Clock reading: 4.37
